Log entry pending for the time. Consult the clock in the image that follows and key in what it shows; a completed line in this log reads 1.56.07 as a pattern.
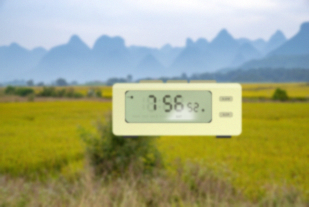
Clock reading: 7.56.52
